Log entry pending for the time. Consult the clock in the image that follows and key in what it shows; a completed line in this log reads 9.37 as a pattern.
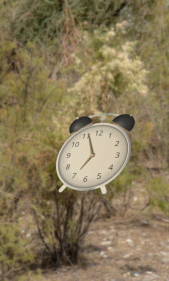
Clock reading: 6.56
